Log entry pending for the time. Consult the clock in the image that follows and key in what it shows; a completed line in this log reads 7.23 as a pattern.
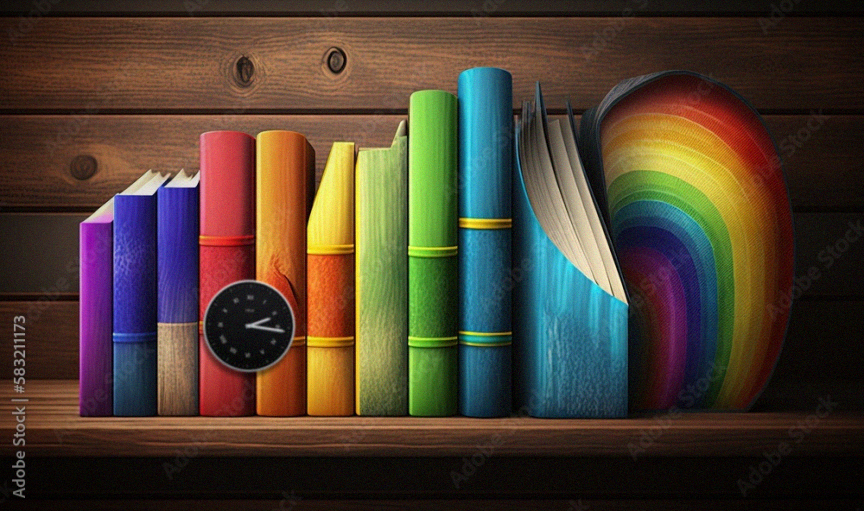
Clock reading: 2.16
